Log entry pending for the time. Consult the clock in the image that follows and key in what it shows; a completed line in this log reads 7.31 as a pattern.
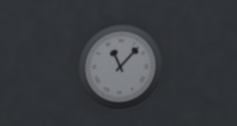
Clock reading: 11.07
